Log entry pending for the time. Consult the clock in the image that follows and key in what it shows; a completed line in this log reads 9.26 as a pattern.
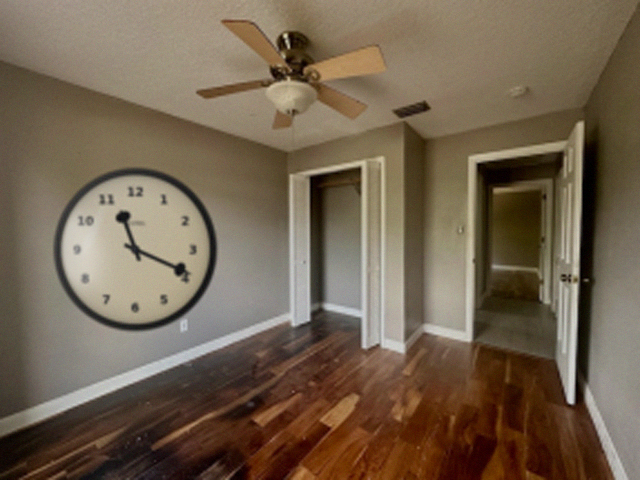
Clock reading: 11.19
